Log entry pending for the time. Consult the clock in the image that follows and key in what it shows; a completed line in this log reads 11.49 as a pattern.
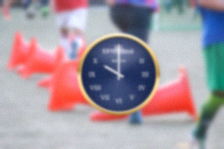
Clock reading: 10.00
